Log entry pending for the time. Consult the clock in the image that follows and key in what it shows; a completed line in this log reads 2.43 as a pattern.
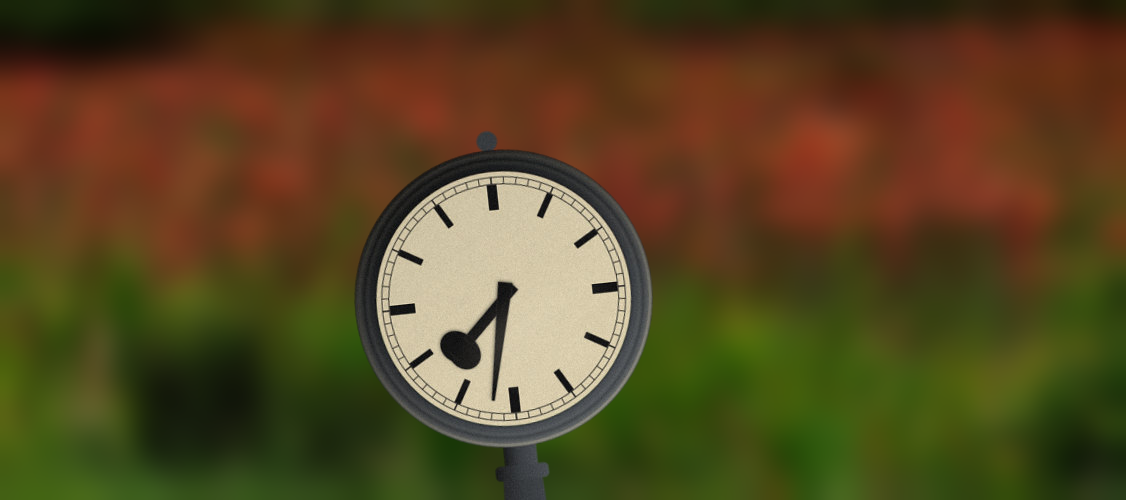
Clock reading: 7.32
